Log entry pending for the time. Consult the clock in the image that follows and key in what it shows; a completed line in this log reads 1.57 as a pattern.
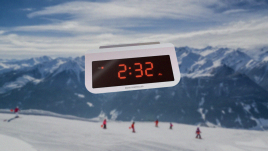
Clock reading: 2.32
